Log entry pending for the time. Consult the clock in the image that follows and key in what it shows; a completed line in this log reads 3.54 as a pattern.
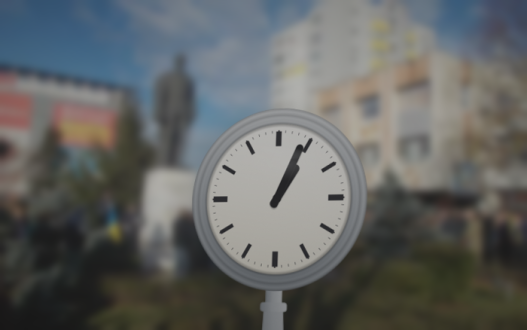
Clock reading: 1.04
